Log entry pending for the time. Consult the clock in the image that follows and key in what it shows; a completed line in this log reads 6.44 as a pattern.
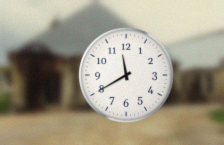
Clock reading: 11.40
